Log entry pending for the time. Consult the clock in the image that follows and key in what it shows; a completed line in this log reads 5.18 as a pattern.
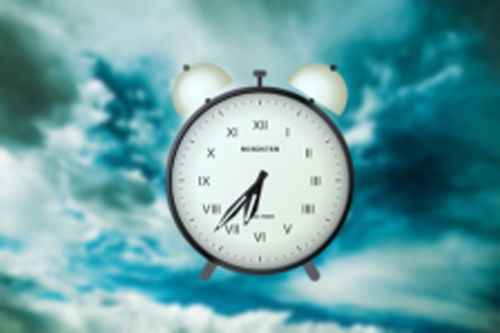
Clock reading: 6.37
